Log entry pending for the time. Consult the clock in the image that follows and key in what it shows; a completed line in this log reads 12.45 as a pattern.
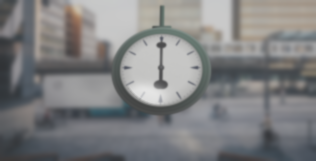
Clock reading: 6.00
